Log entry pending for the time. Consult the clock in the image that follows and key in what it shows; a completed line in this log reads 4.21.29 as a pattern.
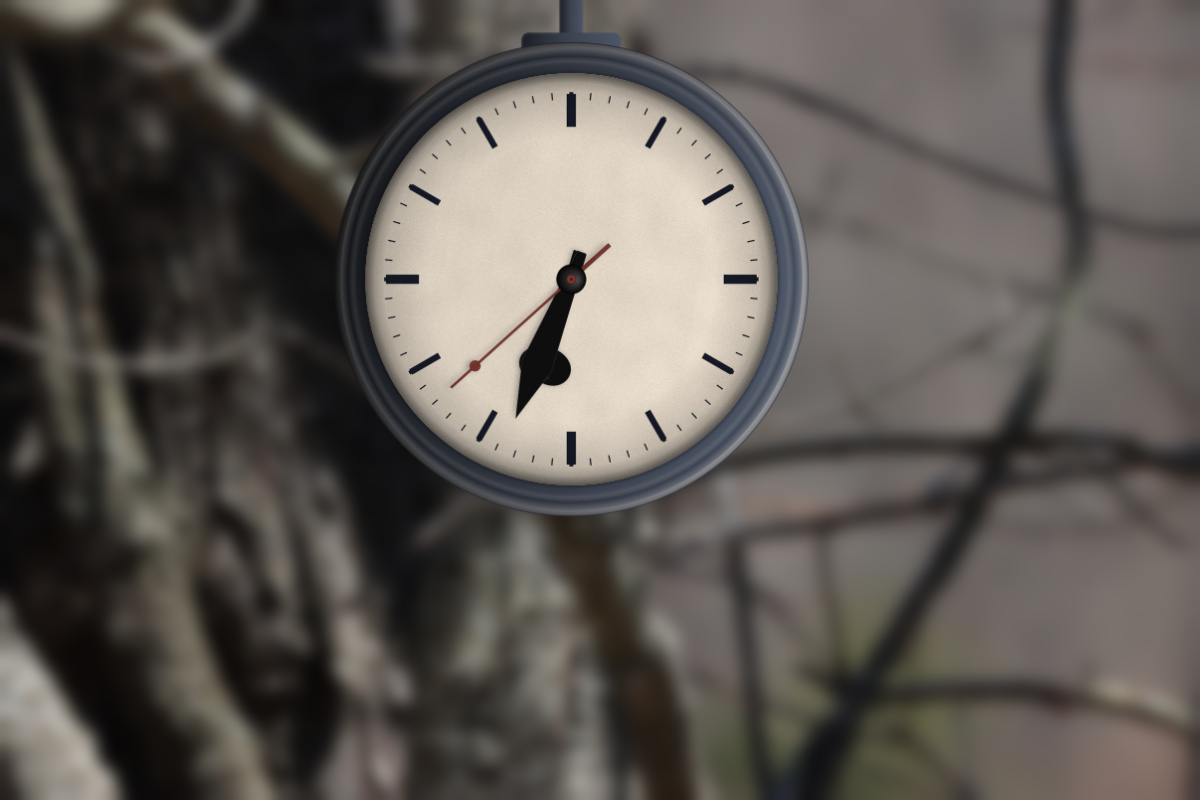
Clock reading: 6.33.38
